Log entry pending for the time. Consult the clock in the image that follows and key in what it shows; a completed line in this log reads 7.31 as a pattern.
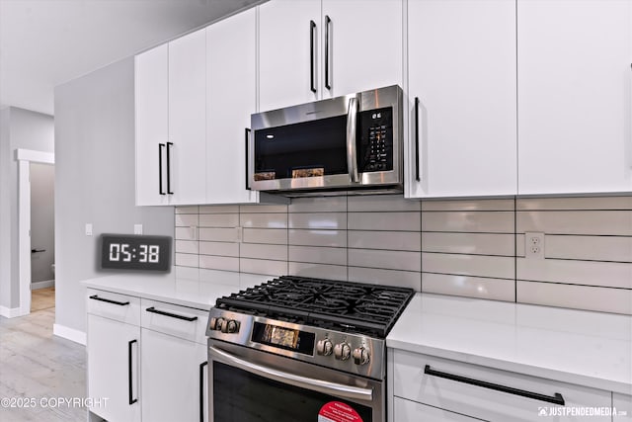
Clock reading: 5.38
